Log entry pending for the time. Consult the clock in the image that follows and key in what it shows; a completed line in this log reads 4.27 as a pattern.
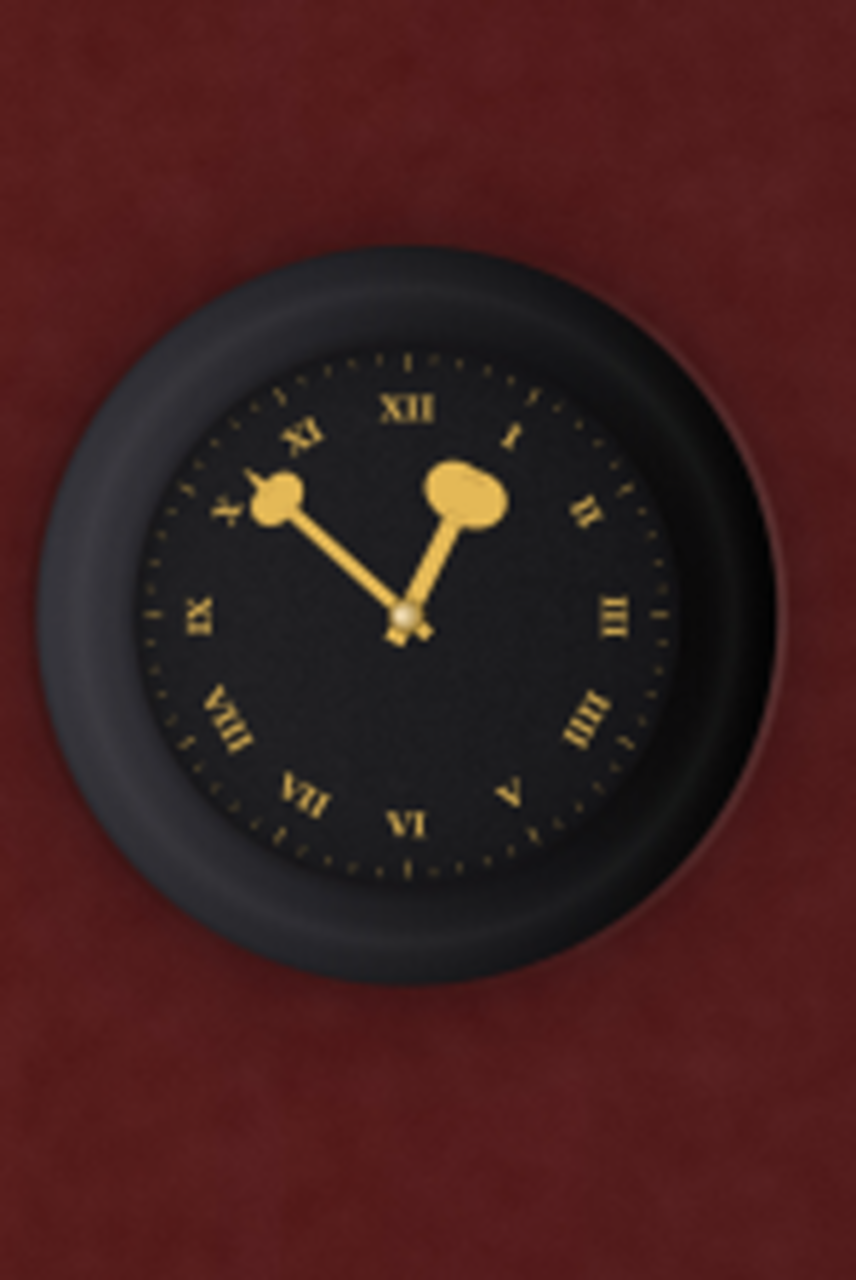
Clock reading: 12.52
